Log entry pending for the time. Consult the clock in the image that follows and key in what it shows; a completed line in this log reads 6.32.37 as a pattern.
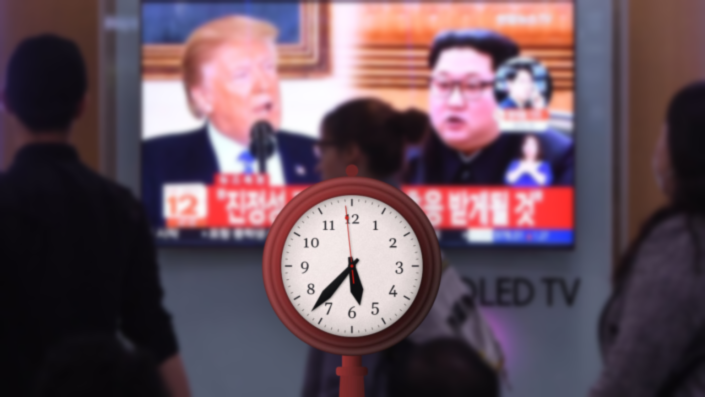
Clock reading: 5.36.59
